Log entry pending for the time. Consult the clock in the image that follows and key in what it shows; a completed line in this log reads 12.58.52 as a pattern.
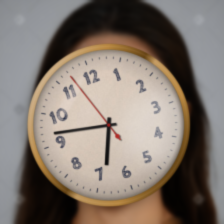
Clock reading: 6.46.57
